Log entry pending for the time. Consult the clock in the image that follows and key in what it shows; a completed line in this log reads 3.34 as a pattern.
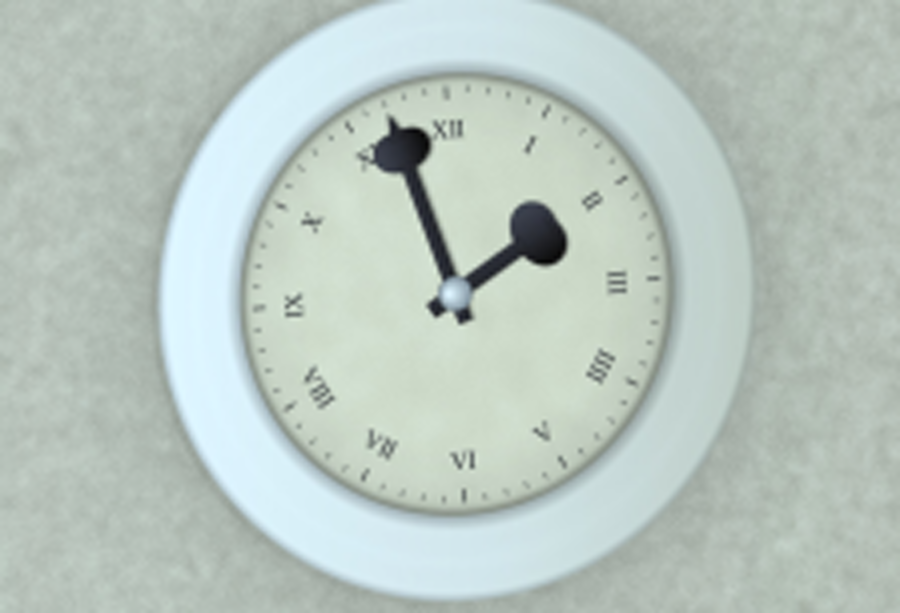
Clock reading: 1.57
